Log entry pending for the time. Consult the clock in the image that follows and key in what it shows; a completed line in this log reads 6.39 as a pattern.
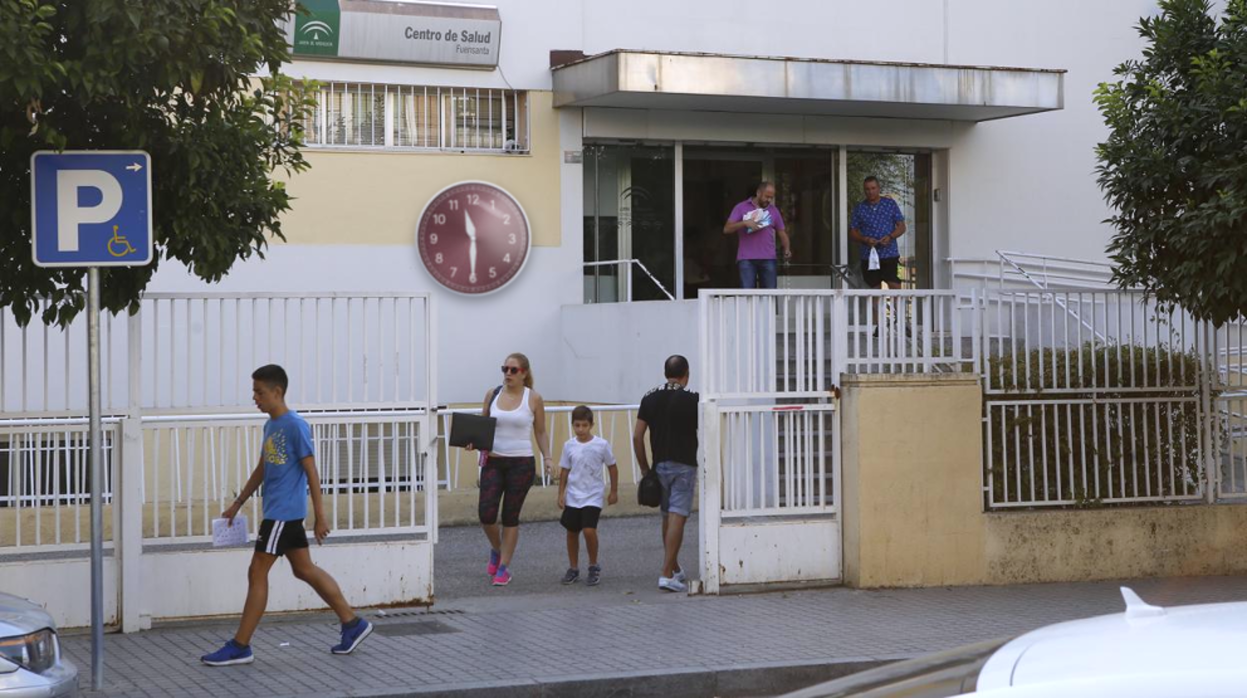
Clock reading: 11.30
